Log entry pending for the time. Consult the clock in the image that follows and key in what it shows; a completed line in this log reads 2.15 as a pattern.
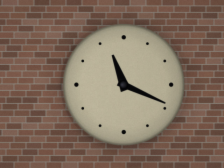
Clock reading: 11.19
